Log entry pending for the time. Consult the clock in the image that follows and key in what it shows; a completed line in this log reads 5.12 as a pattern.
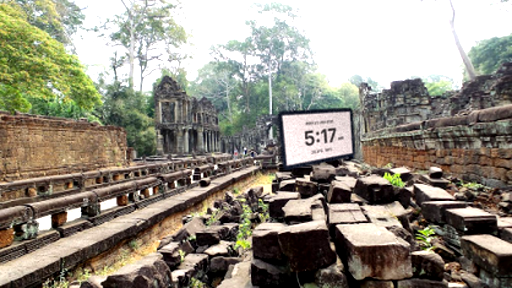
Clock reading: 5.17
